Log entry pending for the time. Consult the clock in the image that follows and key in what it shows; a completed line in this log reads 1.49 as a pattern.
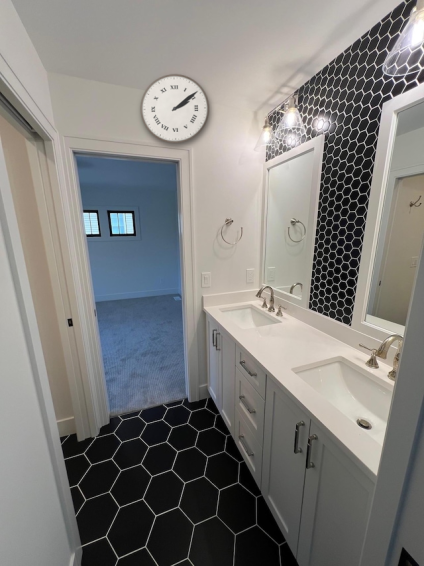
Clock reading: 2.09
